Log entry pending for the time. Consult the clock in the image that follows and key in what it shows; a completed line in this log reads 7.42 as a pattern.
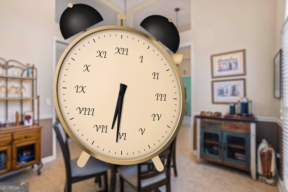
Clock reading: 6.31
